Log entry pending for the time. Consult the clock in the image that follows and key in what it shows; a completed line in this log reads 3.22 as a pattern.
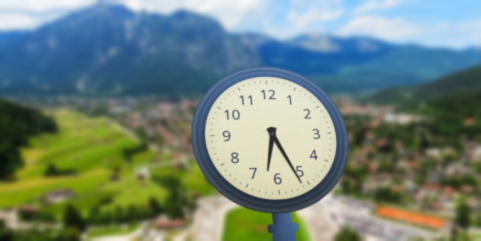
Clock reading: 6.26
